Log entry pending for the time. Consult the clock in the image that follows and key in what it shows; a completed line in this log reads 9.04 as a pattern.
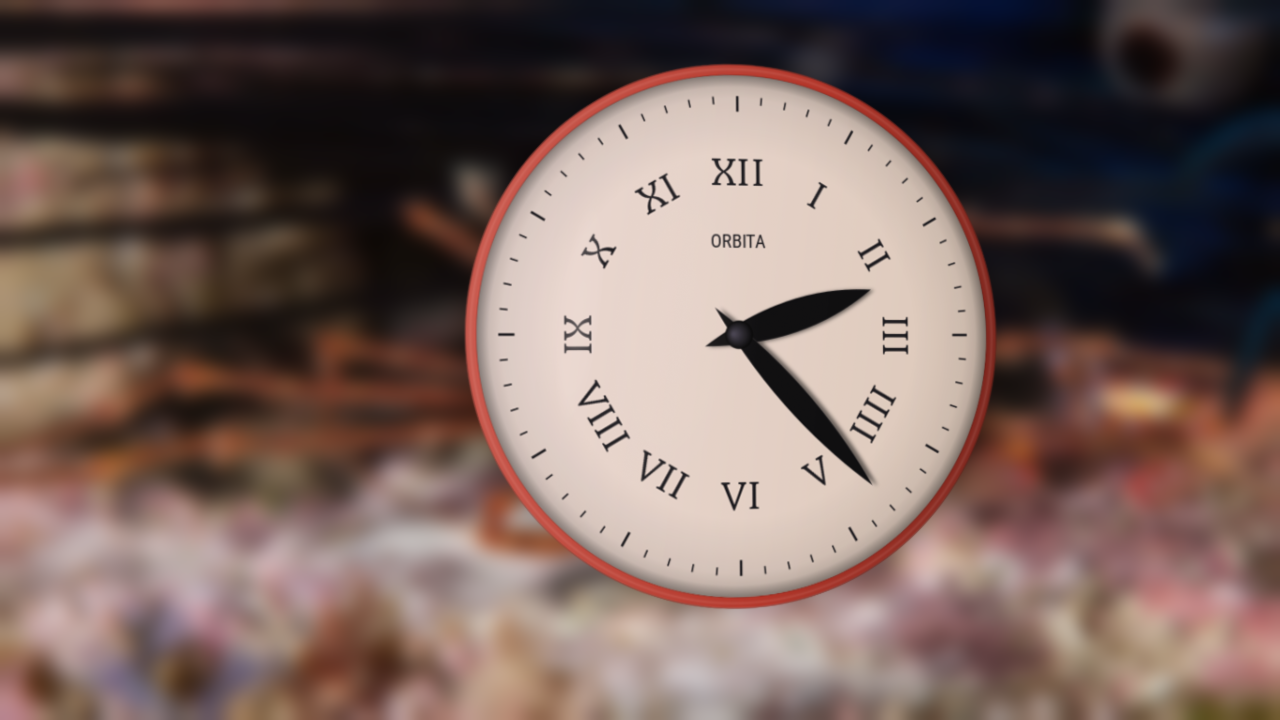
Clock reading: 2.23
